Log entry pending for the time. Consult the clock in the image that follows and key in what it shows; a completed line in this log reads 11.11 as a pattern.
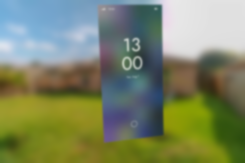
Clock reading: 13.00
